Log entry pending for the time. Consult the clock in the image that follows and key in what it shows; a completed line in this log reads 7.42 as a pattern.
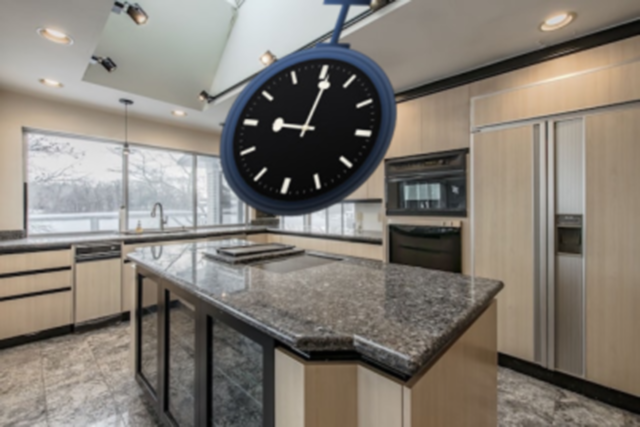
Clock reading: 9.01
